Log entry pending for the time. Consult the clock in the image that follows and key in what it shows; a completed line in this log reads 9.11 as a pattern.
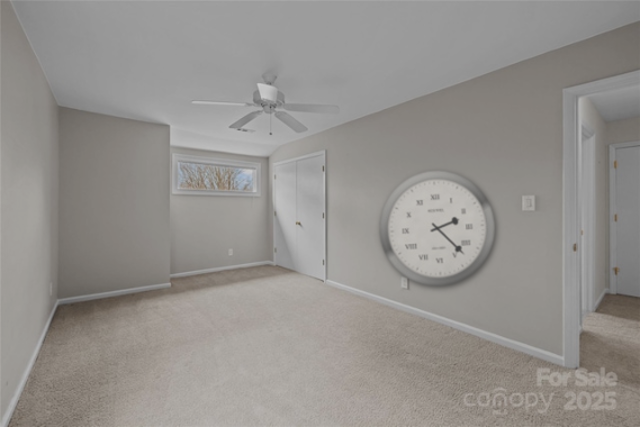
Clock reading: 2.23
